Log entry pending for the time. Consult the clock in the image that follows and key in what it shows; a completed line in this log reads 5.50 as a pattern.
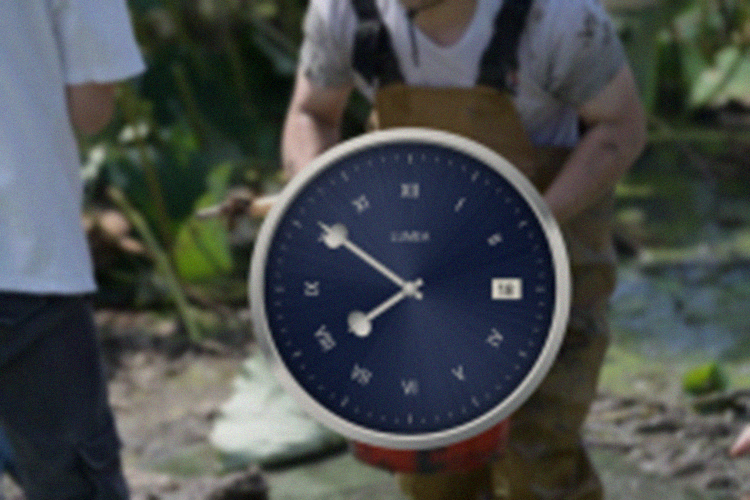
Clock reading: 7.51
